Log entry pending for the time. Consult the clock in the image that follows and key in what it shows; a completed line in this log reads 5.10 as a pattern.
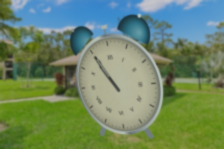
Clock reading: 10.55
